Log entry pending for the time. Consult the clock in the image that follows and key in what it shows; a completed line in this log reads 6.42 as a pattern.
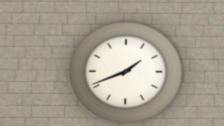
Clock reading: 1.41
